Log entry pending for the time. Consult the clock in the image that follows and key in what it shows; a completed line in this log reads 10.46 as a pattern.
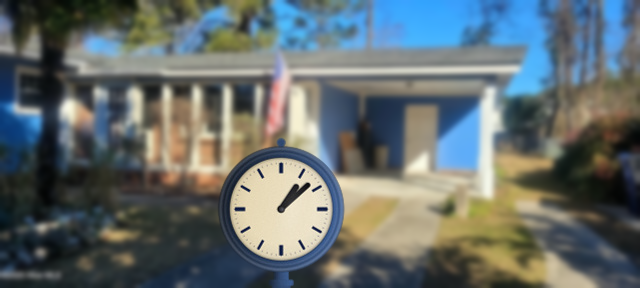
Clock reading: 1.08
